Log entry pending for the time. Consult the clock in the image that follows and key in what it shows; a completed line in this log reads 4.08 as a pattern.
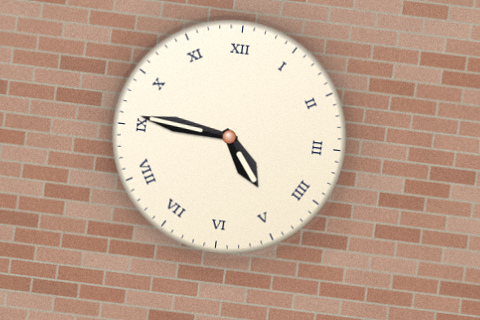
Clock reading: 4.46
